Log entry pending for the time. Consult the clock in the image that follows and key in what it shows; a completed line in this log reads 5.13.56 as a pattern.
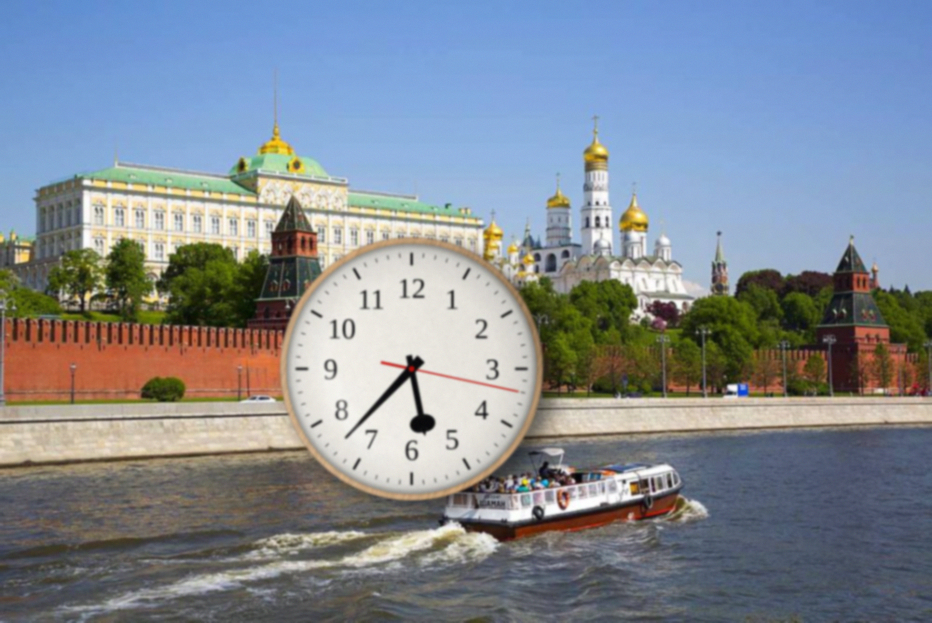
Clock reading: 5.37.17
